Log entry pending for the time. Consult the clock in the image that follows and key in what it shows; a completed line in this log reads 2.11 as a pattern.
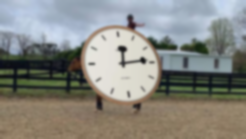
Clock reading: 12.14
